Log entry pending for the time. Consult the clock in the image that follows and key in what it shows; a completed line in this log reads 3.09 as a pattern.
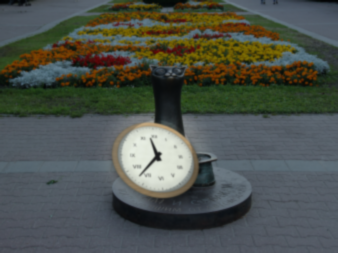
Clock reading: 11.37
